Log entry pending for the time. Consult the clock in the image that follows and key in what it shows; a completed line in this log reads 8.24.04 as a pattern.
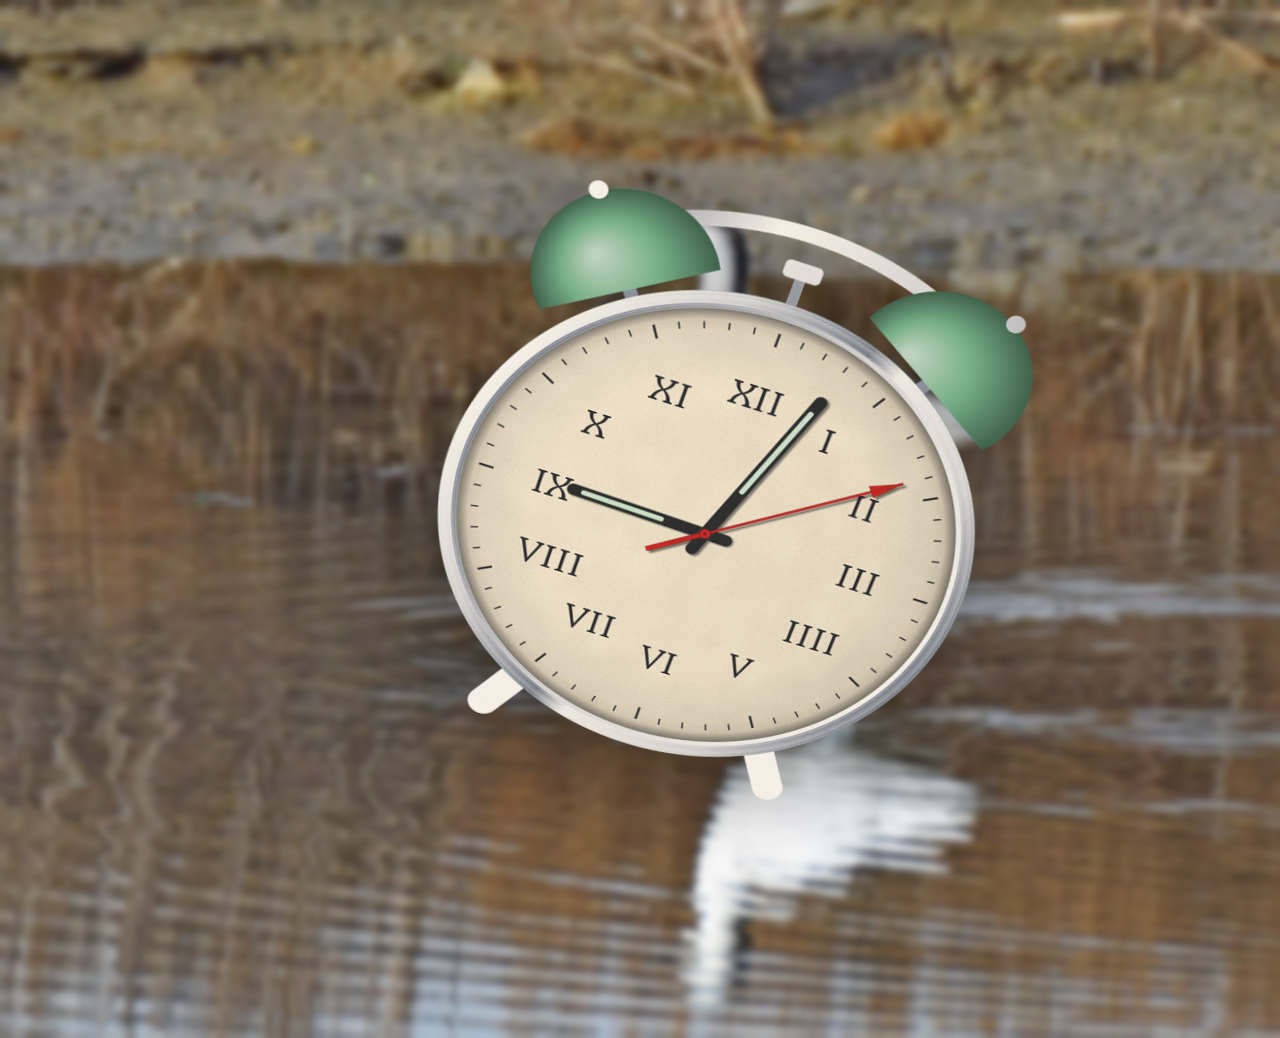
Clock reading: 9.03.09
